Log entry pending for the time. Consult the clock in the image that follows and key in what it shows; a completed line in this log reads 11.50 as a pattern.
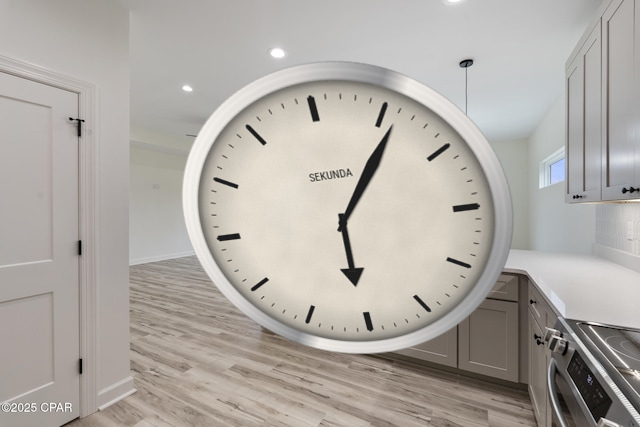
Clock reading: 6.06
